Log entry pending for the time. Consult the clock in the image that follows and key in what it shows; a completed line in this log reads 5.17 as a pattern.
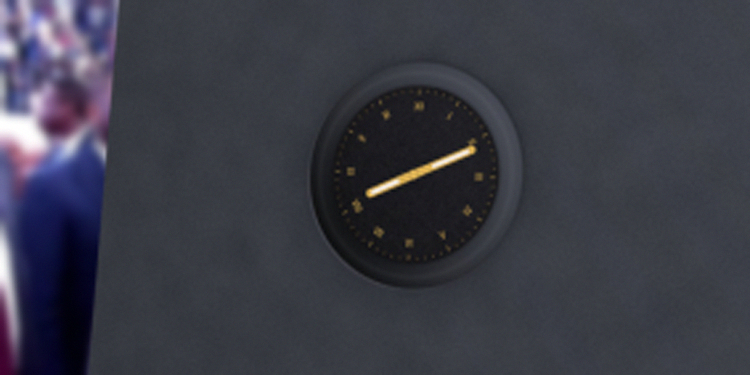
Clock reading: 8.11
